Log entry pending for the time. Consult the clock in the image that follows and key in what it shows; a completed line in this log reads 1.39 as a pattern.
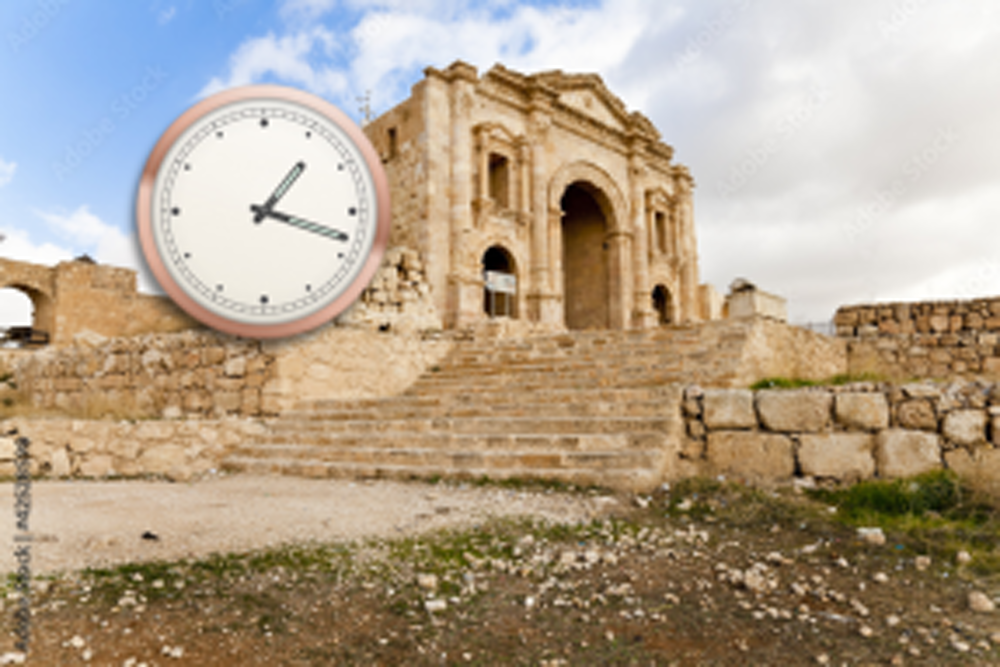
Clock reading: 1.18
